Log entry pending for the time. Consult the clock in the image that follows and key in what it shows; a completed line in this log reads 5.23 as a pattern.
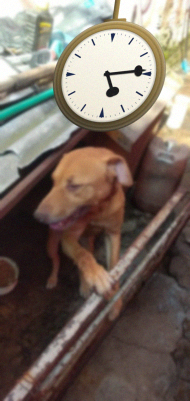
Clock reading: 5.14
